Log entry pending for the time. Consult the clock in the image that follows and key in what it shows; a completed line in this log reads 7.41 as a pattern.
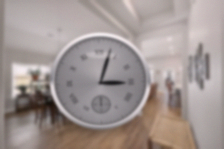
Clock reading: 3.03
